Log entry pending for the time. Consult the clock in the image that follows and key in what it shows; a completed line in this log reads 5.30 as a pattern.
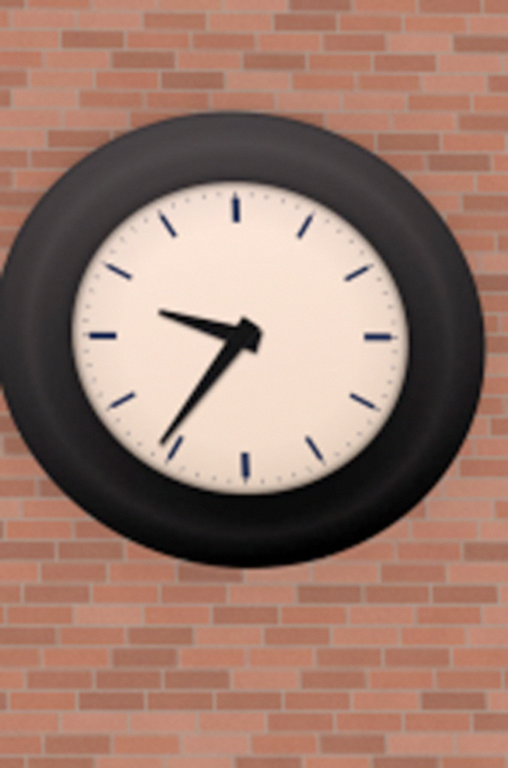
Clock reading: 9.36
